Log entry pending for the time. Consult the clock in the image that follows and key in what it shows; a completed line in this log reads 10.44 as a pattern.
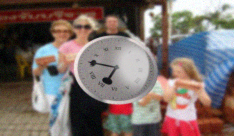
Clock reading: 6.46
